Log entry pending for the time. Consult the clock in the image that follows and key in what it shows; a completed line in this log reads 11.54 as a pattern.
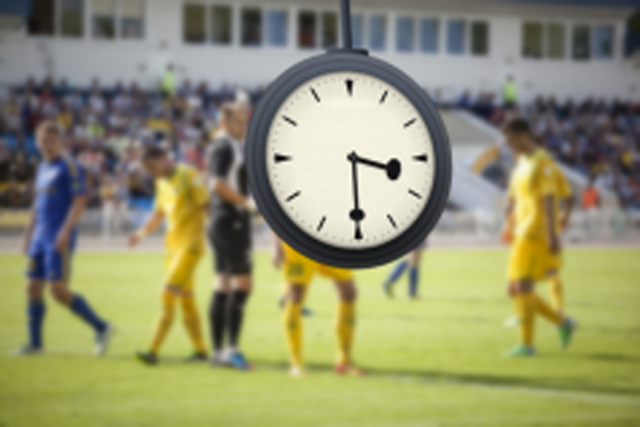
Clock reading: 3.30
